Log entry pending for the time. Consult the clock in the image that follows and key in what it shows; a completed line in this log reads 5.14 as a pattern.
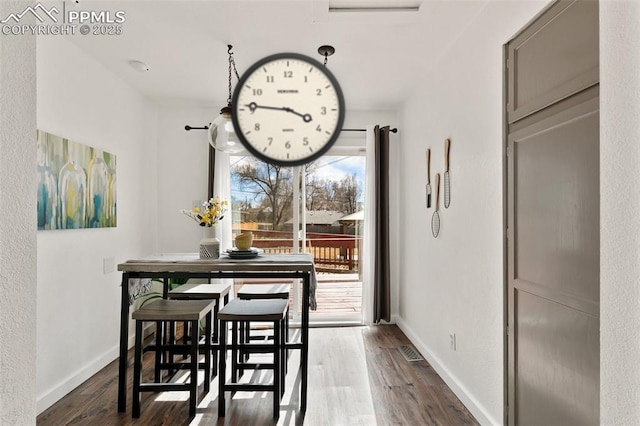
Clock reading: 3.46
